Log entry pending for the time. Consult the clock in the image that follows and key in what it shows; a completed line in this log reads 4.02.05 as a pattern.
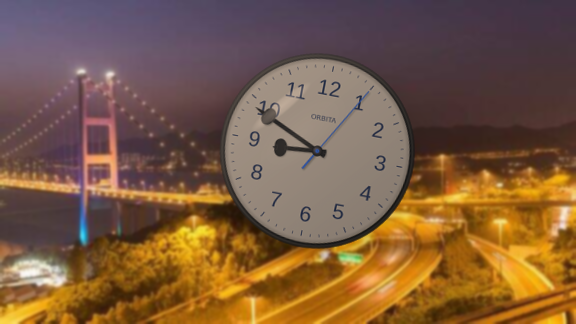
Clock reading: 8.49.05
